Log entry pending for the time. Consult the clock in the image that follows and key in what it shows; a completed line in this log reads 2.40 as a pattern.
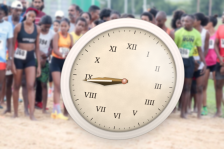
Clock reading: 8.44
